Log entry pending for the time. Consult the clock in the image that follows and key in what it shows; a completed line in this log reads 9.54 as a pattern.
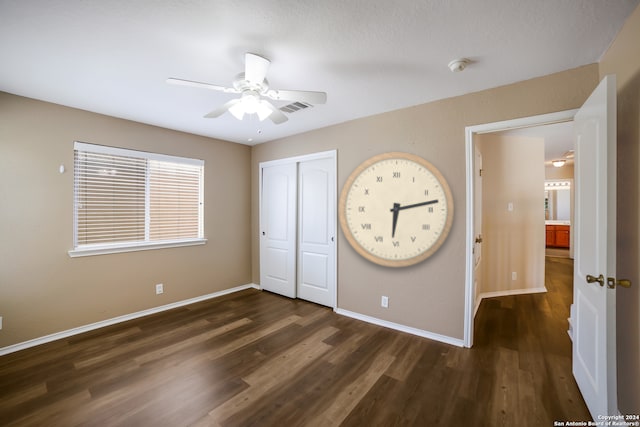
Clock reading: 6.13
